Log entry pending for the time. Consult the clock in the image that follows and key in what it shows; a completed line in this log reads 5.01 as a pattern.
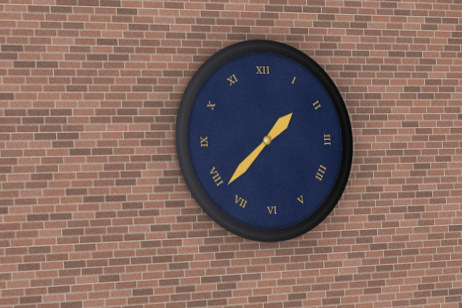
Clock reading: 1.38
